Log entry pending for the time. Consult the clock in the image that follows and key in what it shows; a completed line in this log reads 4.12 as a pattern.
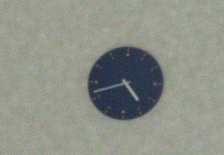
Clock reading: 4.42
